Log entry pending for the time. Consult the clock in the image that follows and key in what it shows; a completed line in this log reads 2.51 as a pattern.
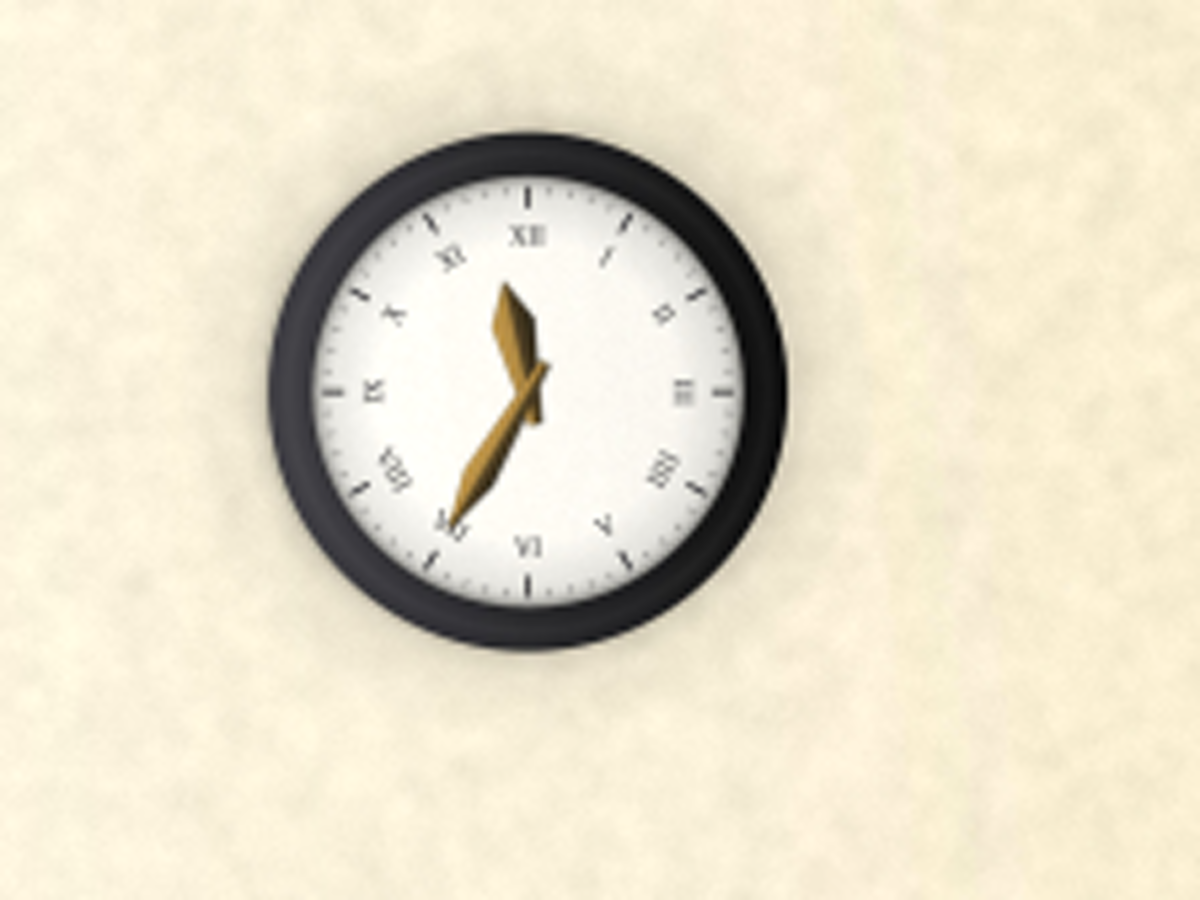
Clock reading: 11.35
